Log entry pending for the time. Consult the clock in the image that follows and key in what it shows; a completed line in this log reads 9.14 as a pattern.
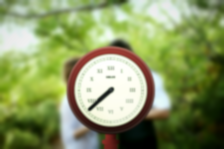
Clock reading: 7.38
